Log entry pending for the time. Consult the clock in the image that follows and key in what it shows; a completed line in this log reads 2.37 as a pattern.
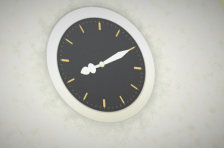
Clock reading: 8.10
